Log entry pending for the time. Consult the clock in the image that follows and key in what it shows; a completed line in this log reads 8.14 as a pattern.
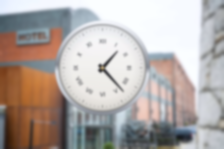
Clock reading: 1.23
